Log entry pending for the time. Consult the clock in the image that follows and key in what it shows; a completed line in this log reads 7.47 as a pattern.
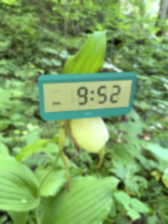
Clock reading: 9.52
